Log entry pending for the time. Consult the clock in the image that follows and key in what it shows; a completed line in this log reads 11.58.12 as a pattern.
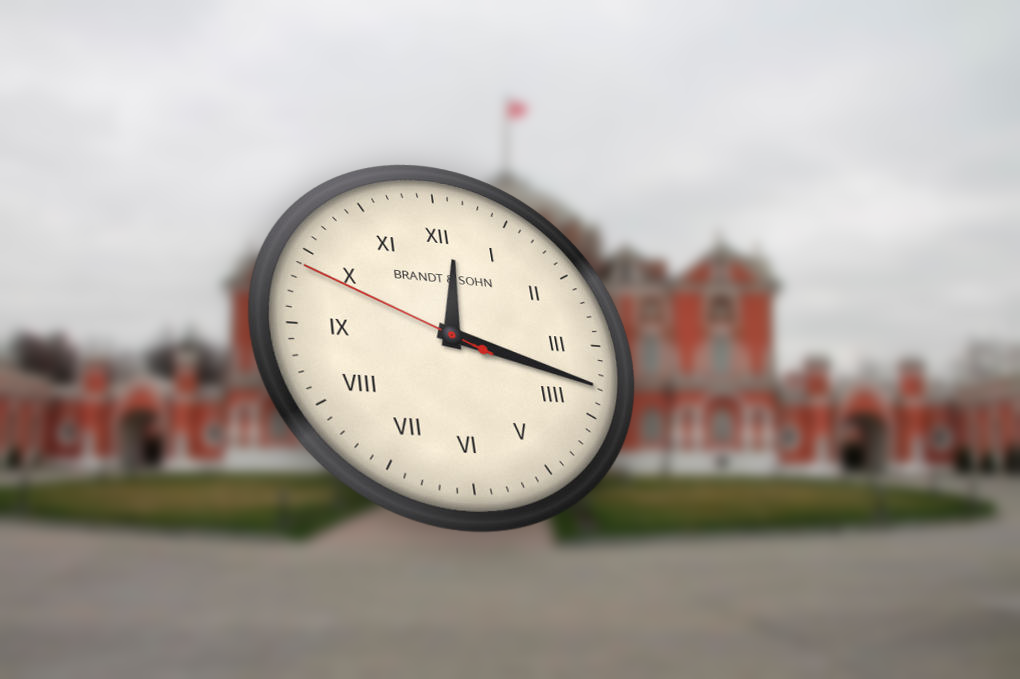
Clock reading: 12.17.49
